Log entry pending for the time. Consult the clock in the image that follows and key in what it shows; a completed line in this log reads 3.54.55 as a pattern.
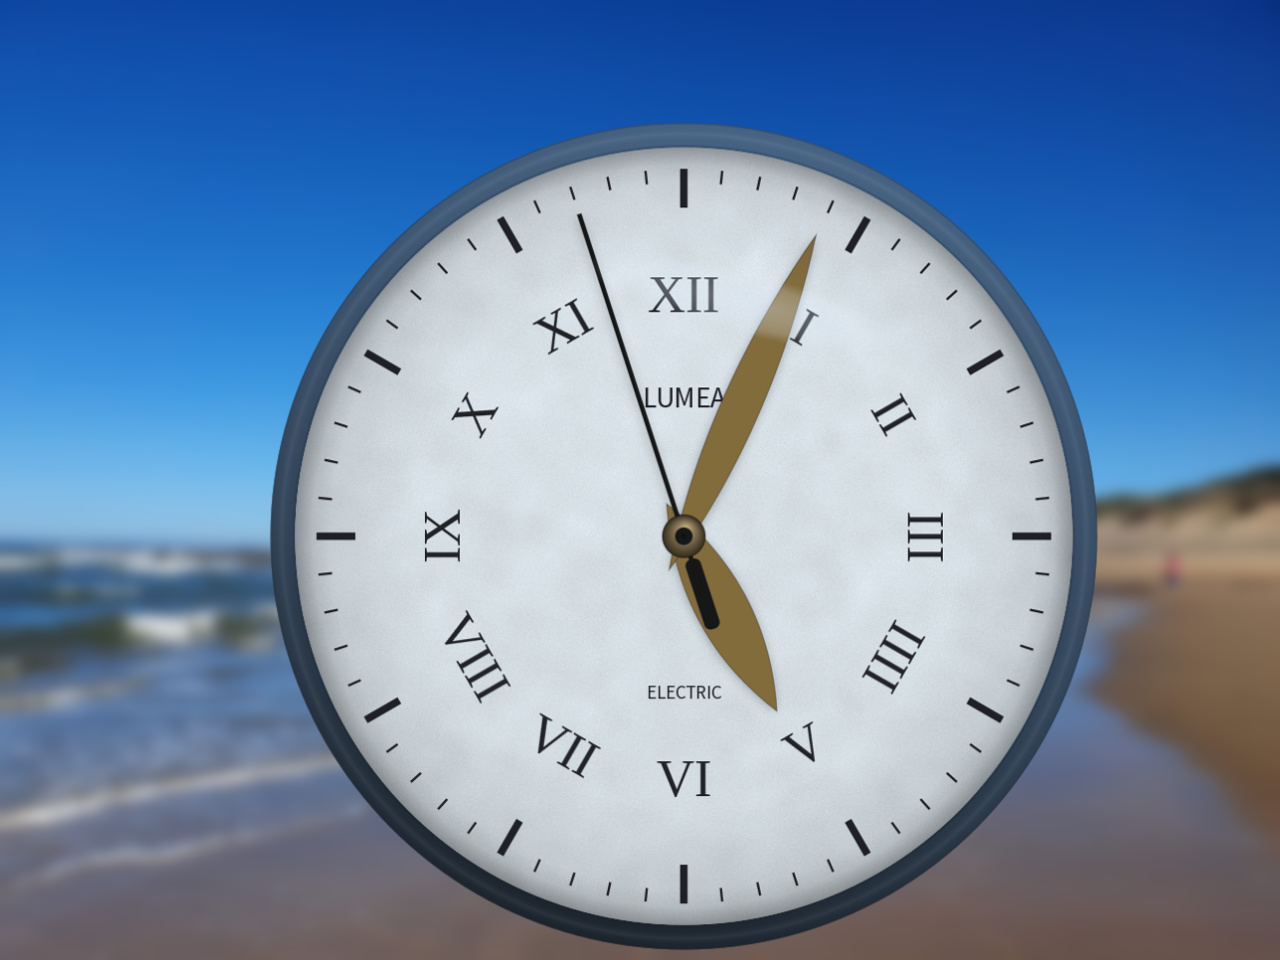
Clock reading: 5.03.57
